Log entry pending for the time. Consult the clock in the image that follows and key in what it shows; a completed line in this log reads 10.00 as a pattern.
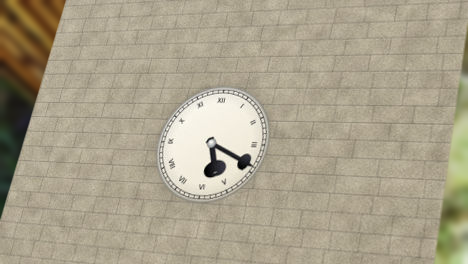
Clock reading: 5.19
